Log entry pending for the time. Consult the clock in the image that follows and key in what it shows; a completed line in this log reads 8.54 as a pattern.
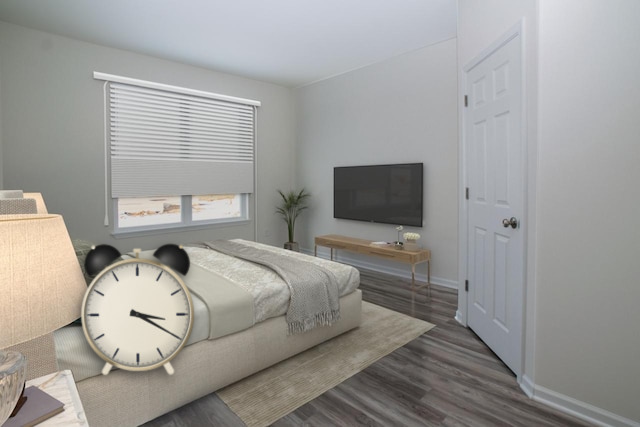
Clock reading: 3.20
